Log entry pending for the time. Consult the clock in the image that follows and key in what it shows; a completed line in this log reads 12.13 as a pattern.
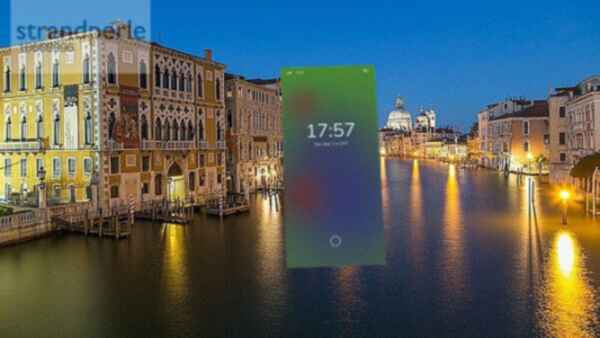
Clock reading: 17.57
